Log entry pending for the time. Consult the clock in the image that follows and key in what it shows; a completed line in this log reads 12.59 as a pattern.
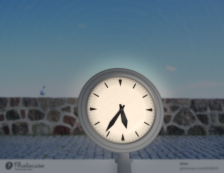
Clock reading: 5.36
